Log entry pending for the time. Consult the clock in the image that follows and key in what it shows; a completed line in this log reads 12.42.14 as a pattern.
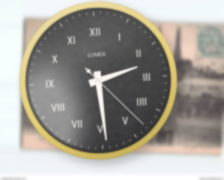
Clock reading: 2.29.23
